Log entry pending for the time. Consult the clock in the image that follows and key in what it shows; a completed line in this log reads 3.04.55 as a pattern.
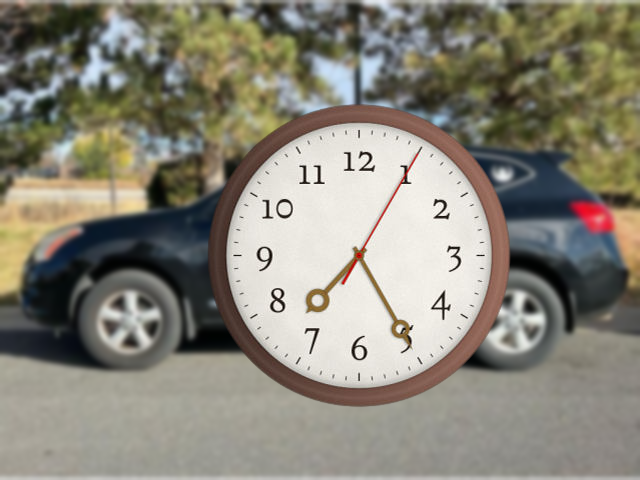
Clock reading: 7.25.05
